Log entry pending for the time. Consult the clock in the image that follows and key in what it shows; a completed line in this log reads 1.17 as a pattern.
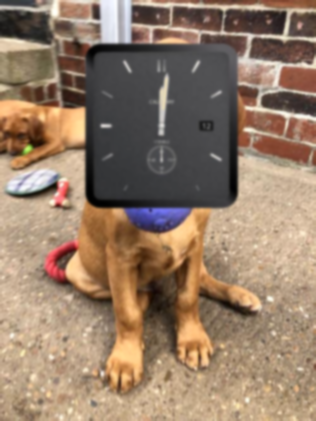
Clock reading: 12.01
